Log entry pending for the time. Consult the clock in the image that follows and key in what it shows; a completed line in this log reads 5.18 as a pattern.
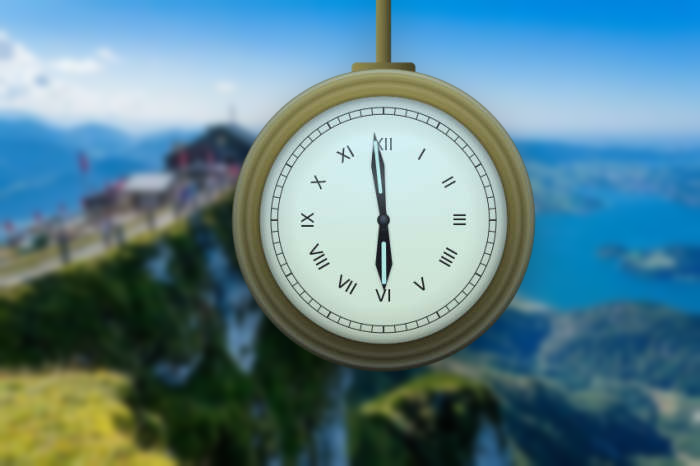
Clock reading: 5.59
